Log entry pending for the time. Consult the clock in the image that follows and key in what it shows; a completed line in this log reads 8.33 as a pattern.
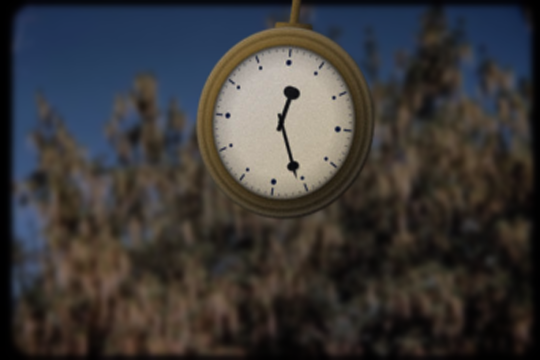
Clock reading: 12.26
